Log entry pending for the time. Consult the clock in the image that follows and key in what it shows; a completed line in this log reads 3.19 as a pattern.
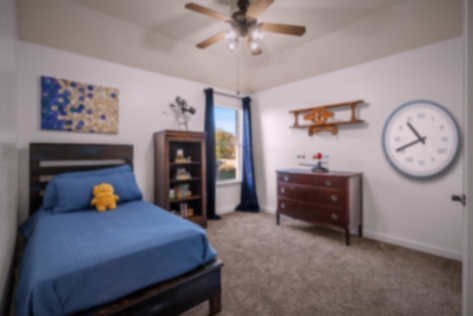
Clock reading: 10.41
